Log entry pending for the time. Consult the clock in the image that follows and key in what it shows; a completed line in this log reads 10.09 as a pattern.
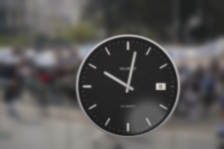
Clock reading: 10.02
